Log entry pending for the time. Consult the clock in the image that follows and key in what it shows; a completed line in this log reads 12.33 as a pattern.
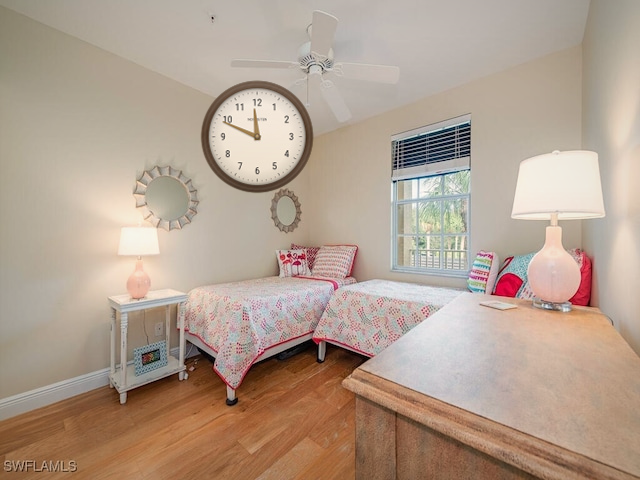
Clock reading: 11.49
